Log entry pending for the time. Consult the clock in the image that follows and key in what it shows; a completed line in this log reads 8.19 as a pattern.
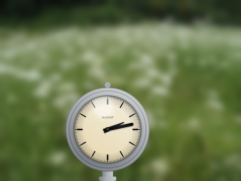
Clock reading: 2.13
